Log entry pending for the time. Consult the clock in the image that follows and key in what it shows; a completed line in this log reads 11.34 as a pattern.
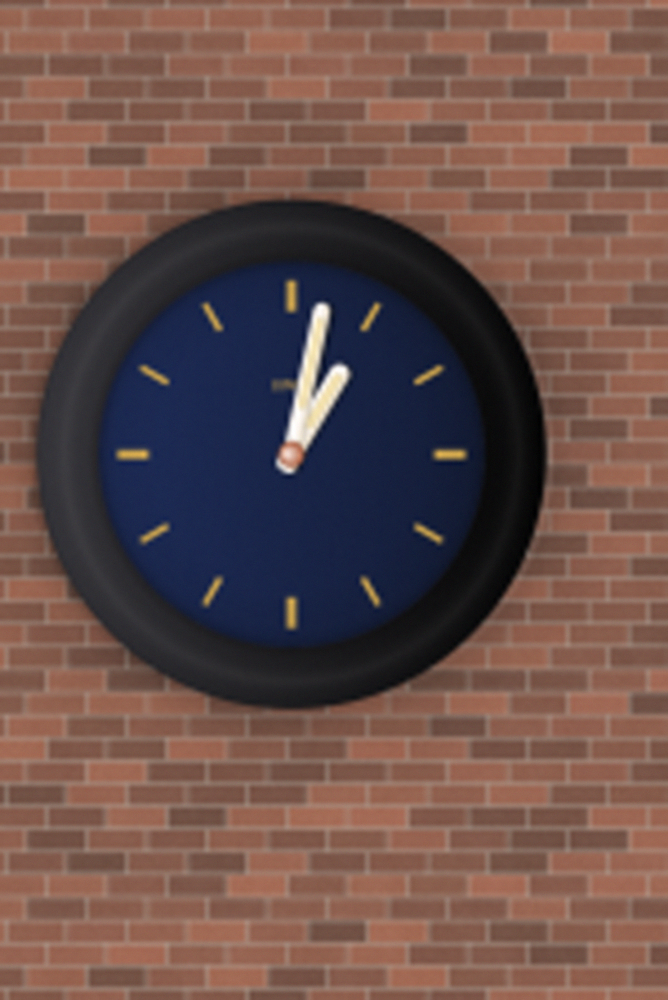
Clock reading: 1.02
